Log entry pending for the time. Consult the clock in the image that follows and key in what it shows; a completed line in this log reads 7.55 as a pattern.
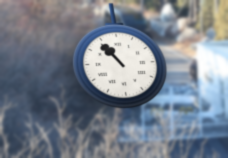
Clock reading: 10.54
